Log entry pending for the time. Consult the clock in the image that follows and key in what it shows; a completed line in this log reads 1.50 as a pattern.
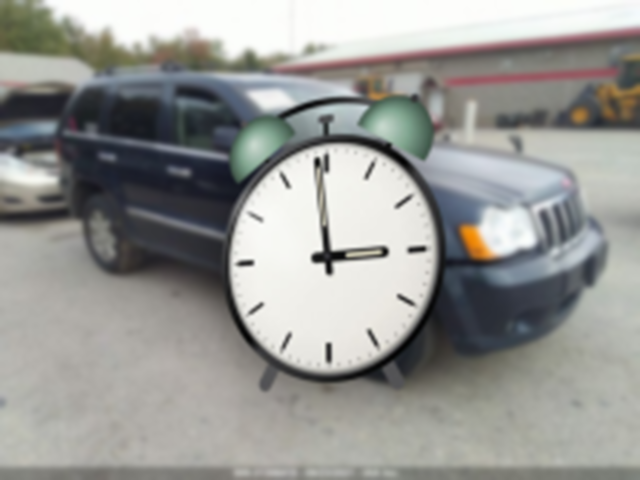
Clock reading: 2.59
